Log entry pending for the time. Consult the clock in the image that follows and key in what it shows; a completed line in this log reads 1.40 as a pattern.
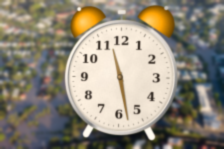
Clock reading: 11.28
